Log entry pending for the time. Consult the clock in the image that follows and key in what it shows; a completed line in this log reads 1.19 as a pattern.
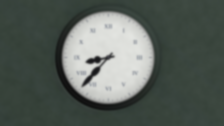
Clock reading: 8.37
